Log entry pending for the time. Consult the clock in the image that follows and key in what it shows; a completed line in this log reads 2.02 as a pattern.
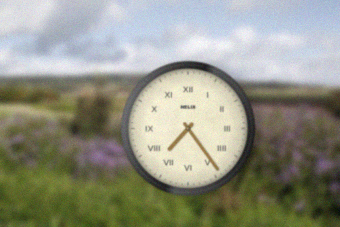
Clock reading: 7.24
